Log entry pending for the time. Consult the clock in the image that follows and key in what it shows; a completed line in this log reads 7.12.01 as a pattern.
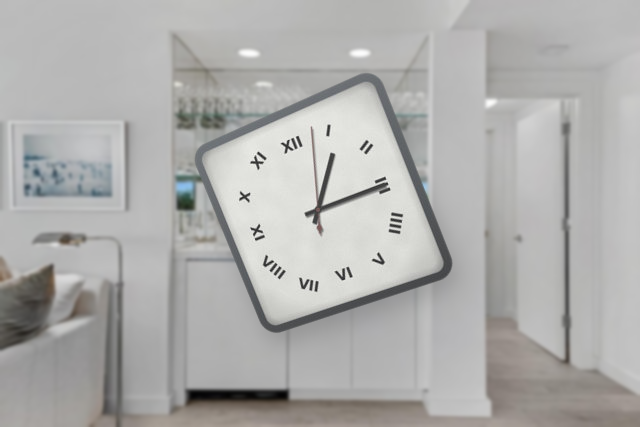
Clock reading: 1.15.03
